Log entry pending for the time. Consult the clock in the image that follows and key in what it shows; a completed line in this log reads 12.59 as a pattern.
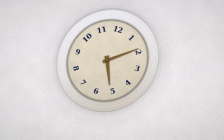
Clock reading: 5.09
